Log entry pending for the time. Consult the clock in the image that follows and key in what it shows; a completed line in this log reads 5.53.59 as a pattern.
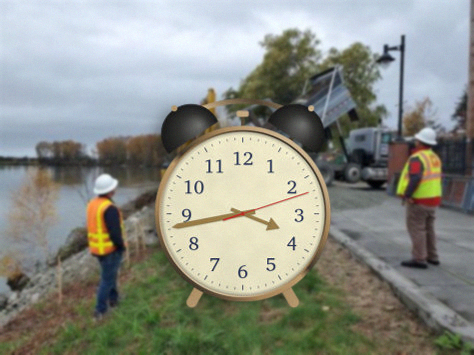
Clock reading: 3.43.12
